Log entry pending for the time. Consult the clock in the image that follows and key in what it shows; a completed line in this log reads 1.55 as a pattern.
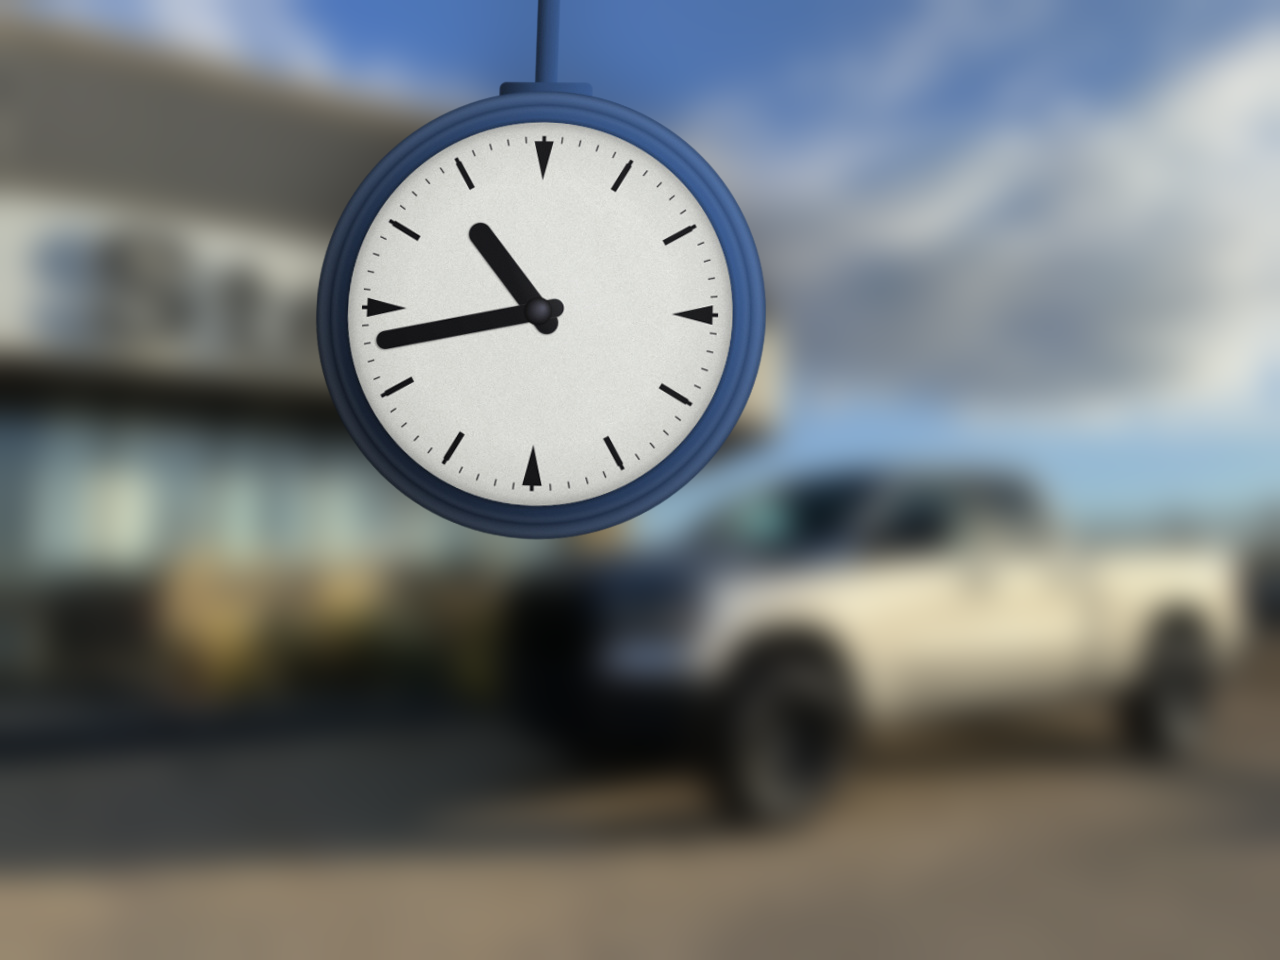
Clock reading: 10.43
